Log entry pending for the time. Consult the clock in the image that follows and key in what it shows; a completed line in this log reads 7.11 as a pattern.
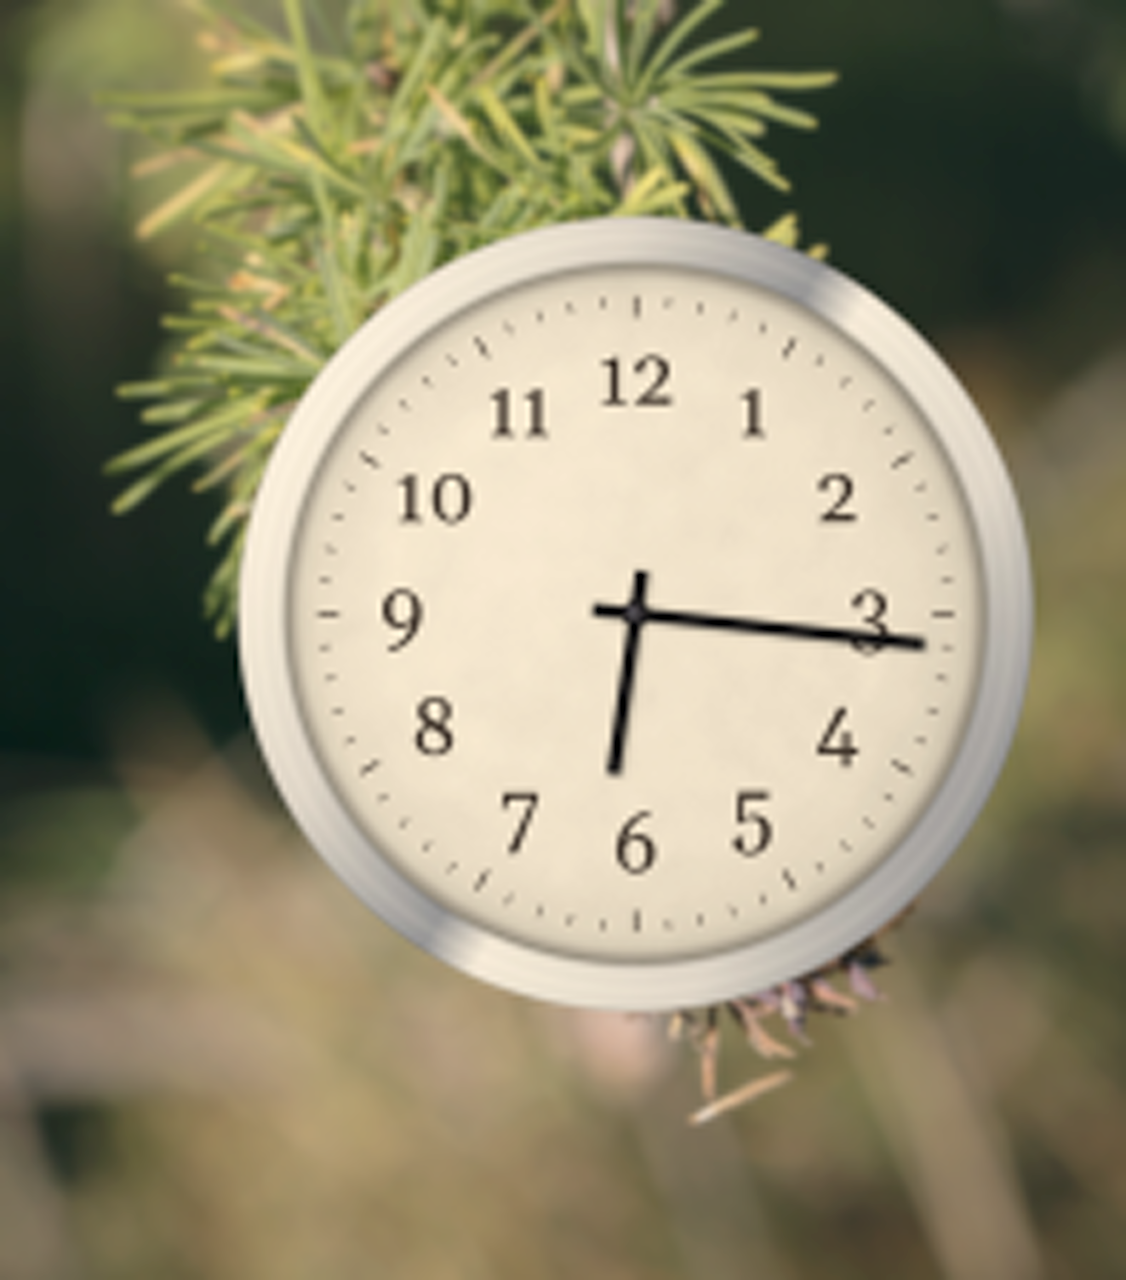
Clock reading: 6.16
